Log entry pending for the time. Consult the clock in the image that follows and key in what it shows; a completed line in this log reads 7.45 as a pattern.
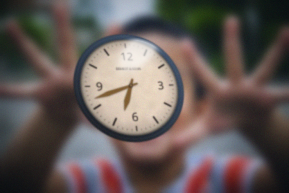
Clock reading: 6.42
